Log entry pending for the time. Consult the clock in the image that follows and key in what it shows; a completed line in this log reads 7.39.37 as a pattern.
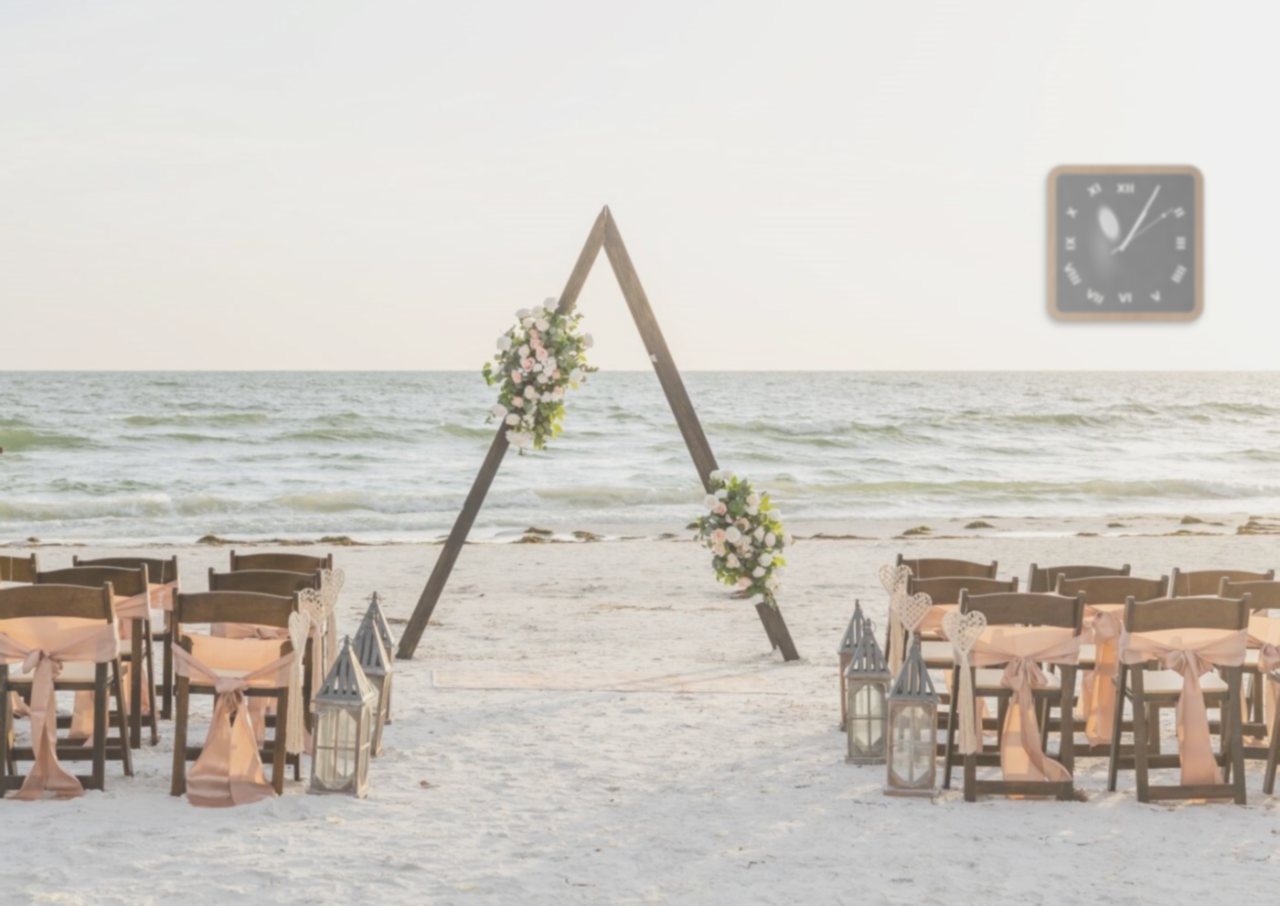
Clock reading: 1.05.09
